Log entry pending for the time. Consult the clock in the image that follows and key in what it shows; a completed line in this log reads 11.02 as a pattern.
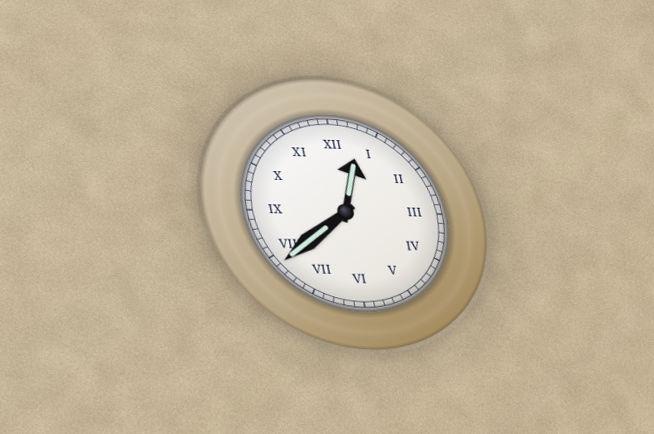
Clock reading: 12.39
